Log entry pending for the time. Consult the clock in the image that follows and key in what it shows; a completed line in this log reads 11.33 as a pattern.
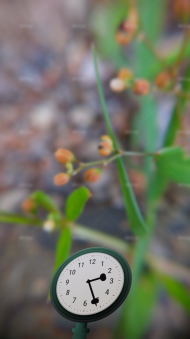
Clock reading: 2.26
